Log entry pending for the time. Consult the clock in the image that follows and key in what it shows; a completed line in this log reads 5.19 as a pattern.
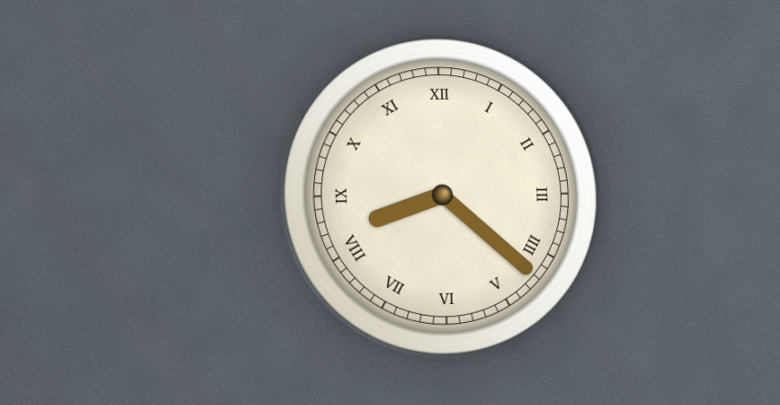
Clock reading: 8.22
